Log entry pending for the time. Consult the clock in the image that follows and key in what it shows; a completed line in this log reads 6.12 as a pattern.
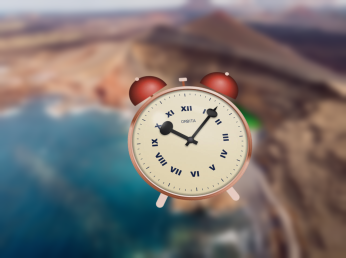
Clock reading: 10.07
